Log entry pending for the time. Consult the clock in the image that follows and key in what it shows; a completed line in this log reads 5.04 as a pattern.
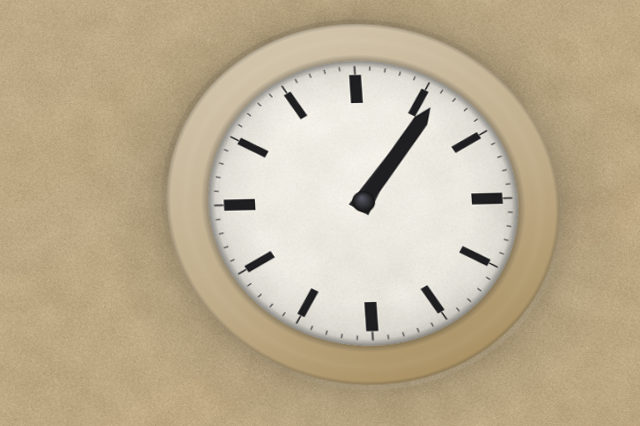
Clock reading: 1.06
